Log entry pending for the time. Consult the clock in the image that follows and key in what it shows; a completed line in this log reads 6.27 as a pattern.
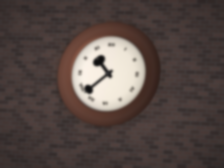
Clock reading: 10.38
